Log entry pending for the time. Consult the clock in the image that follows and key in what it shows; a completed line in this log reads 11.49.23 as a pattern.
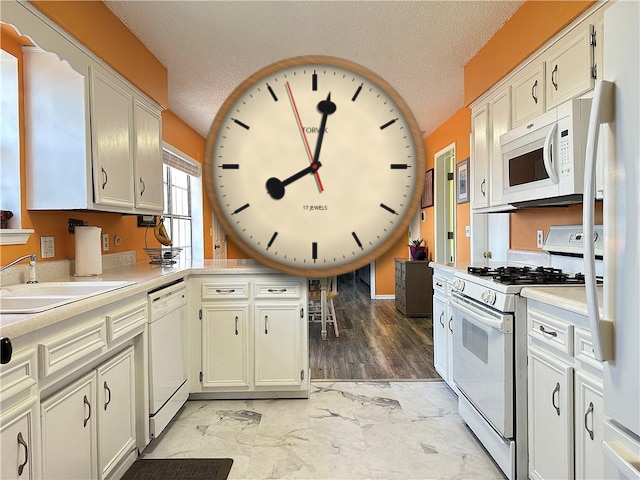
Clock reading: 8.01.57
